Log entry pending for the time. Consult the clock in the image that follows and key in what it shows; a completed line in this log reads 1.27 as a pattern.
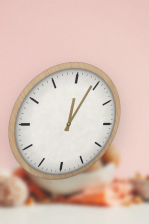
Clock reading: 12.04
